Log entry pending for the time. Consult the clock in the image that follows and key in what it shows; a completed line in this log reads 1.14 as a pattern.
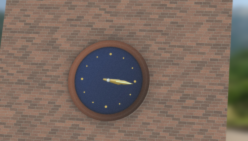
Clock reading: 3.16
